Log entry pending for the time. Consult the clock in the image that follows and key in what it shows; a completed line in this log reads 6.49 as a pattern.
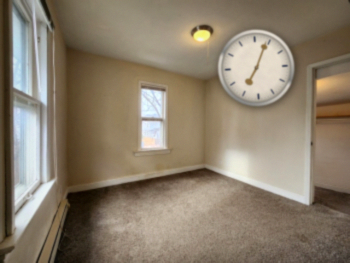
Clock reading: 7.04
